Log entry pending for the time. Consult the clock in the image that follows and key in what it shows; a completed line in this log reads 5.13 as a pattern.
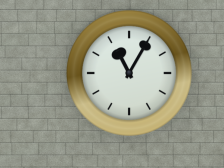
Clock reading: 11.05
